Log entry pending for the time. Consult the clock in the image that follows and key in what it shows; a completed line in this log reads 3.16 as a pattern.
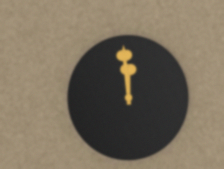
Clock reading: 11.59
